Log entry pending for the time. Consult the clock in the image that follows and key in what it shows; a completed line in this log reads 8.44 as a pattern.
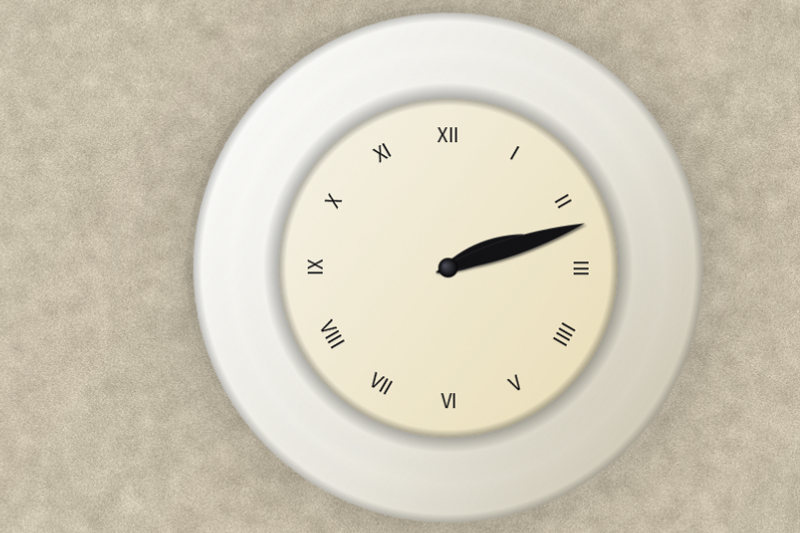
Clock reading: 2.12
